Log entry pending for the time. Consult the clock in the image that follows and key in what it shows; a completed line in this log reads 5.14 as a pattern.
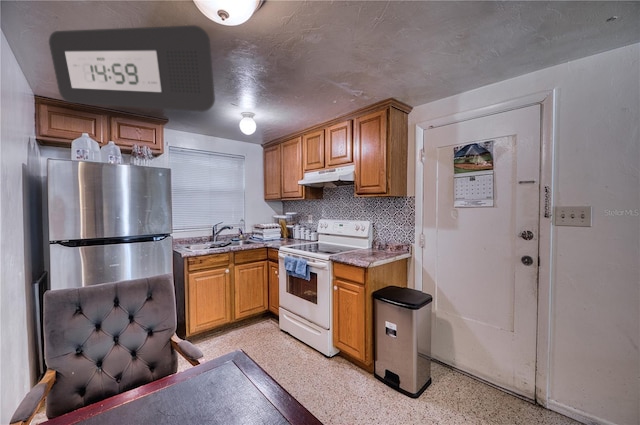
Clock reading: 14.59
